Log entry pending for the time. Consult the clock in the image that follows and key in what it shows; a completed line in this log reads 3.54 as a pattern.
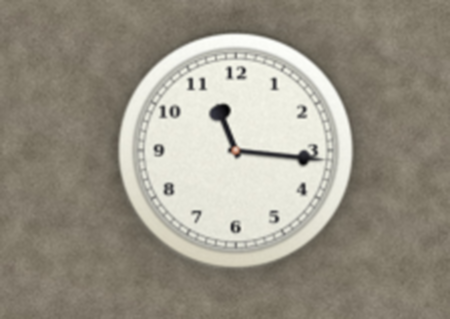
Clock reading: 11.16
